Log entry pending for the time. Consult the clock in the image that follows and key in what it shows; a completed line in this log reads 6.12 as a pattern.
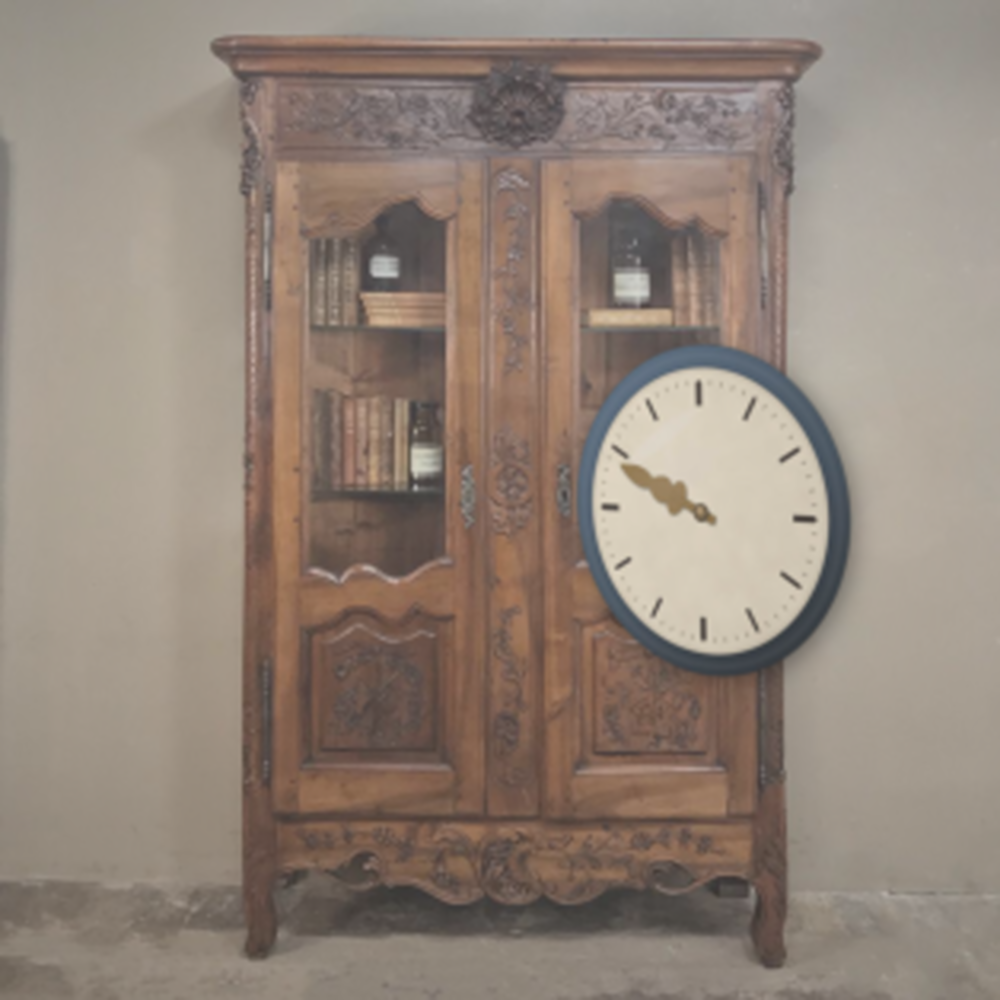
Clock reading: 9.49
